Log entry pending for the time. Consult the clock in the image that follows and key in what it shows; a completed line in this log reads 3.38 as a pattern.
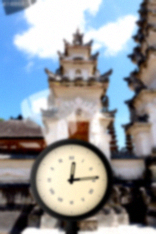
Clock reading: 12.14
